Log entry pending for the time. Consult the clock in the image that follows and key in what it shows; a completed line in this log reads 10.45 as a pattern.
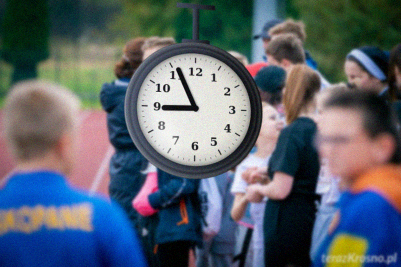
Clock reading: 8.56
